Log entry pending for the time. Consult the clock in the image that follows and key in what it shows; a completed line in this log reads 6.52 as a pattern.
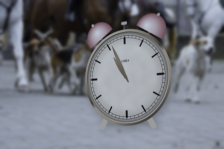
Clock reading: 10.56
